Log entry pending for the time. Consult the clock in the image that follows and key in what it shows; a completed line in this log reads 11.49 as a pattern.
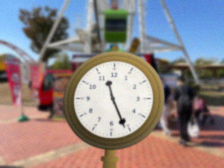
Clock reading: 11.26
